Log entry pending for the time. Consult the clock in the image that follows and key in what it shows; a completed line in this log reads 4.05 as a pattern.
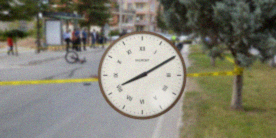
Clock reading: 8.10
